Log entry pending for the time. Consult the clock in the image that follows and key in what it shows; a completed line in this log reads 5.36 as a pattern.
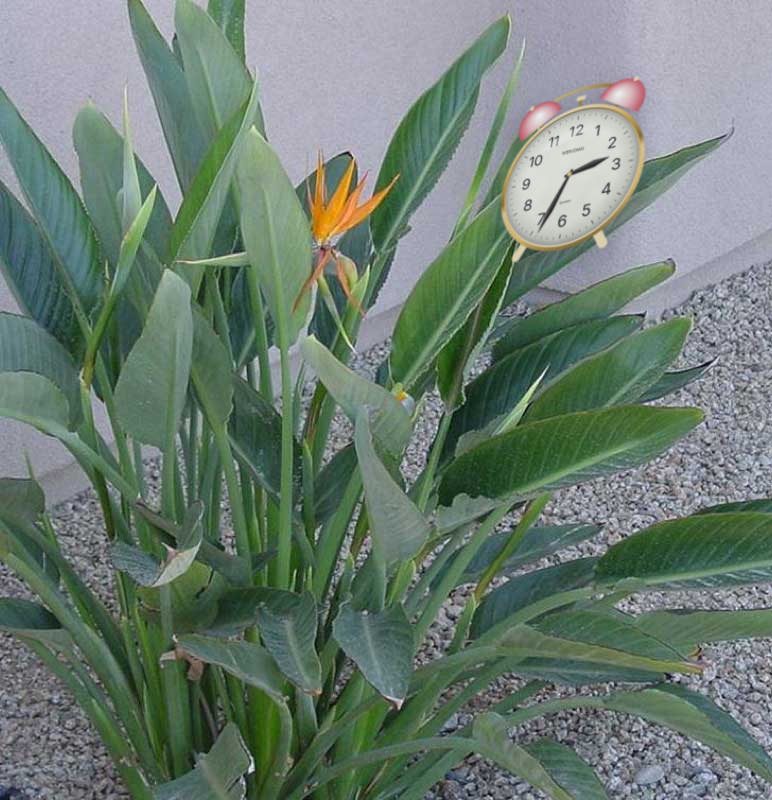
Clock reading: 2.34
